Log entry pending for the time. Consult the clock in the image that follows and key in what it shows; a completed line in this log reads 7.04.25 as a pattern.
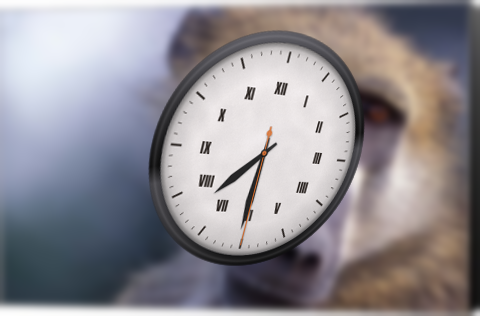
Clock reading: 7.30.30
